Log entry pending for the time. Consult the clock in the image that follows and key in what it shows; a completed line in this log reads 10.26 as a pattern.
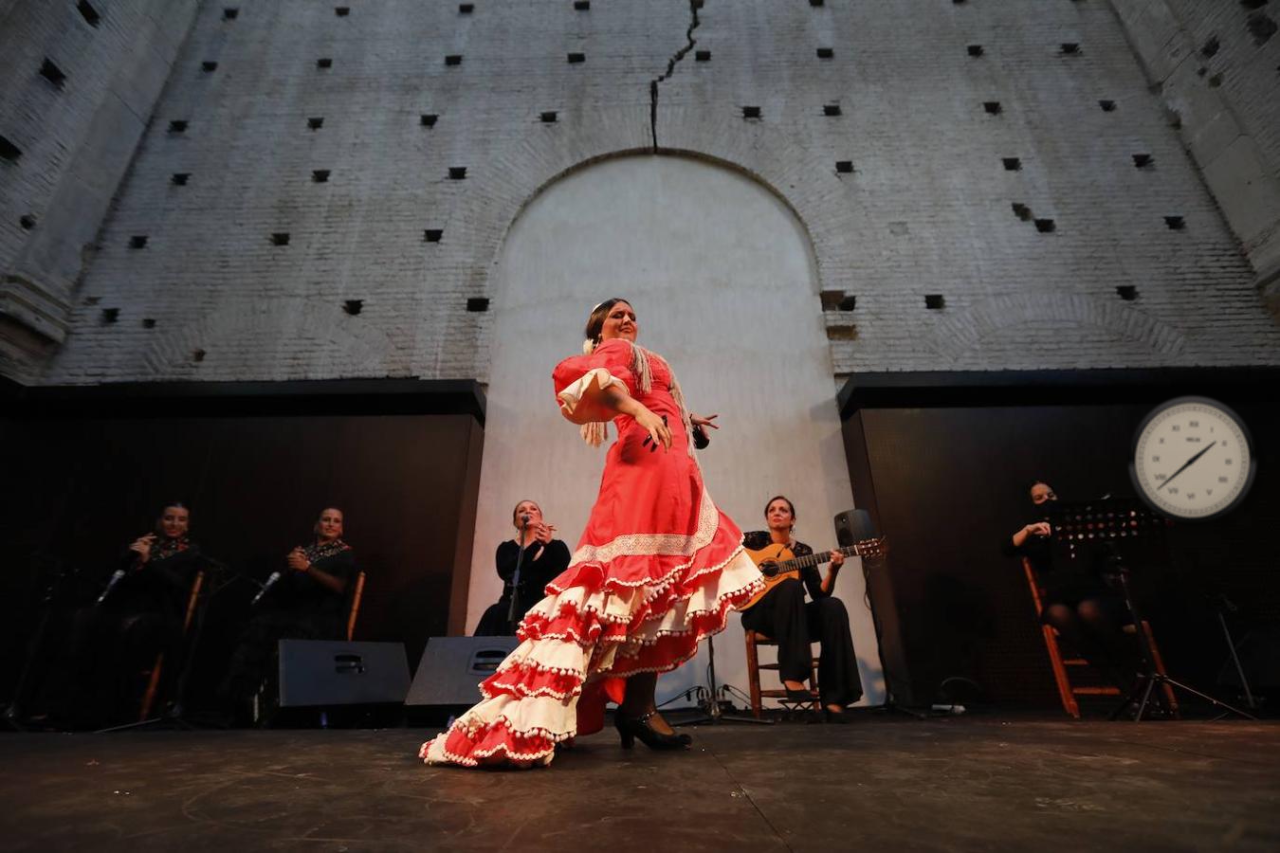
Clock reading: 1.38
